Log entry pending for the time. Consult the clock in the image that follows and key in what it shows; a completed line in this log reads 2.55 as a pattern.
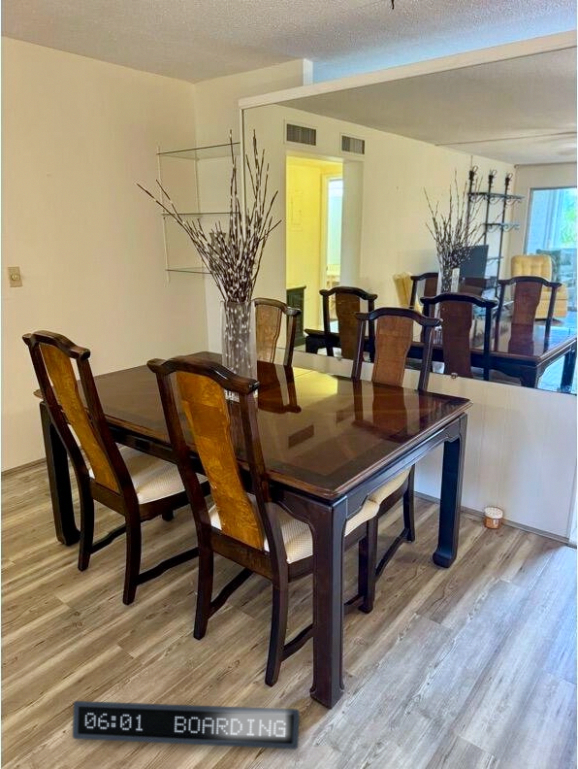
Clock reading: 6.01
